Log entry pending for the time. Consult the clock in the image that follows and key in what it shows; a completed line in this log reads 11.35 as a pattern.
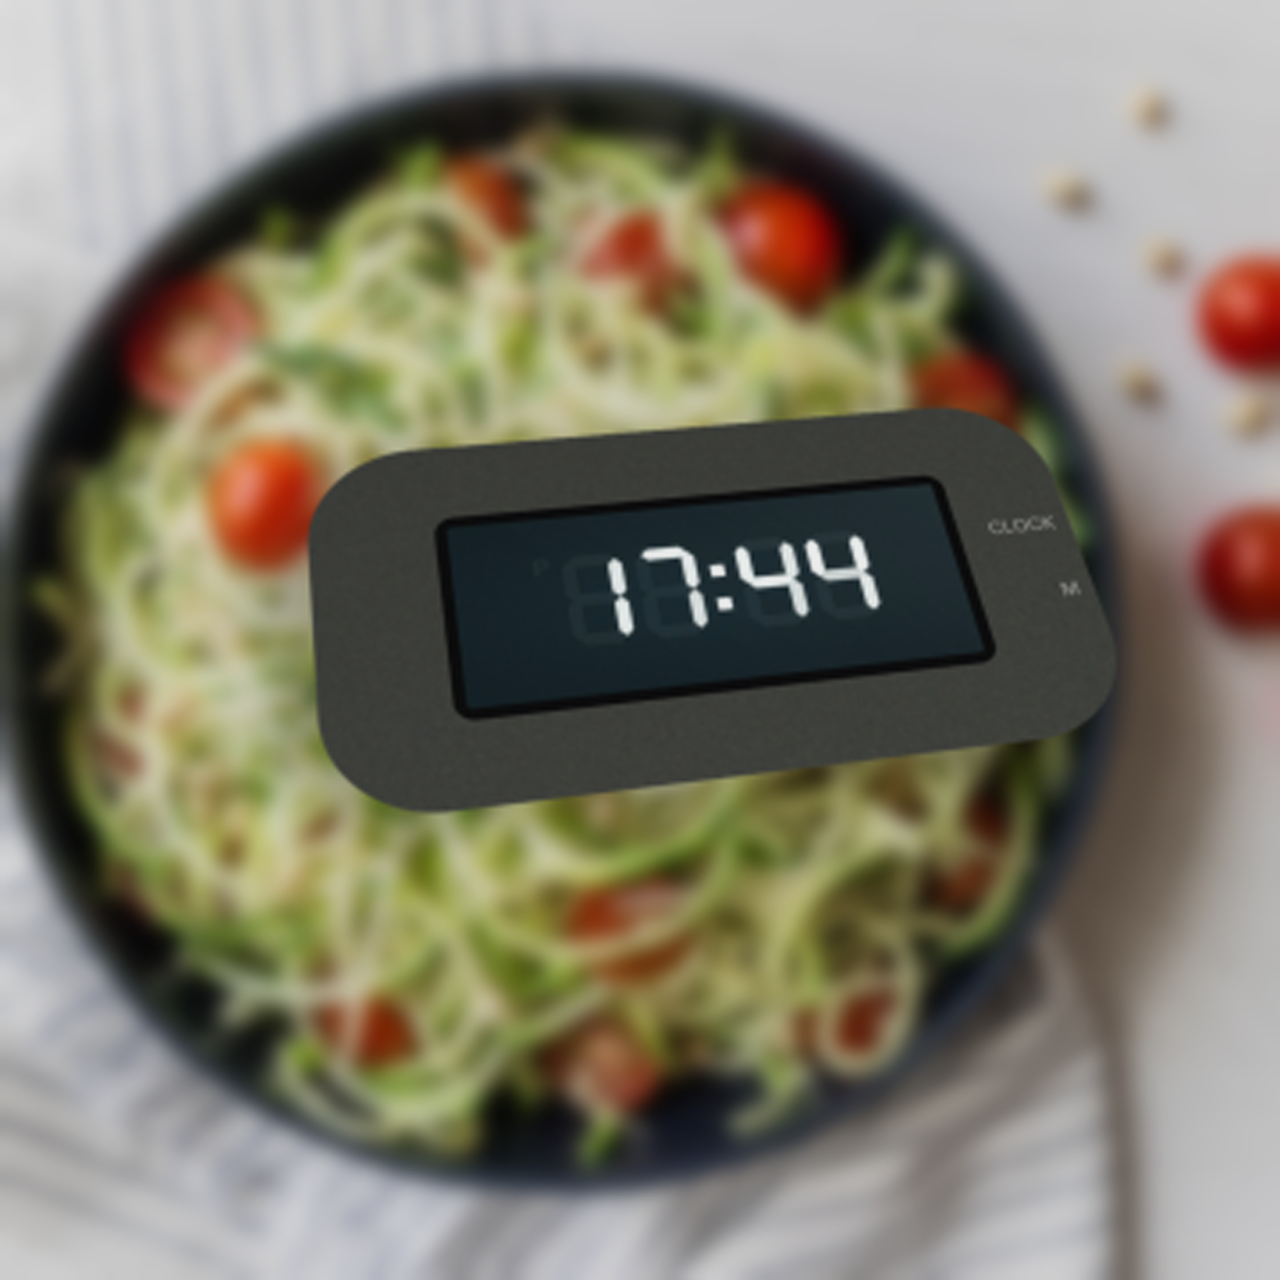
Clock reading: 17.44
